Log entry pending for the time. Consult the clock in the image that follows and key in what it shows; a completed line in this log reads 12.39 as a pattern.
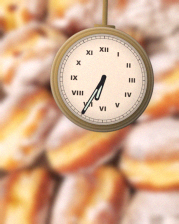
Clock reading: 6.35
